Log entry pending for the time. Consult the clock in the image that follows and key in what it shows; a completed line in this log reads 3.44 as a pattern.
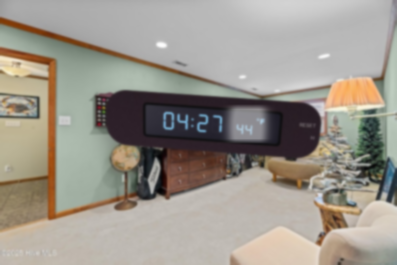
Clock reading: 4.27
